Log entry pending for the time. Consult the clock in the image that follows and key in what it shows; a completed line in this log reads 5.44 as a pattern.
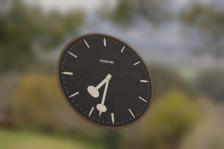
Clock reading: 7.33
